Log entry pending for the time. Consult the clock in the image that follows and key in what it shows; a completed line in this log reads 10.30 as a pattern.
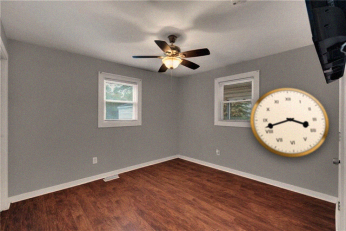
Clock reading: 3.42
